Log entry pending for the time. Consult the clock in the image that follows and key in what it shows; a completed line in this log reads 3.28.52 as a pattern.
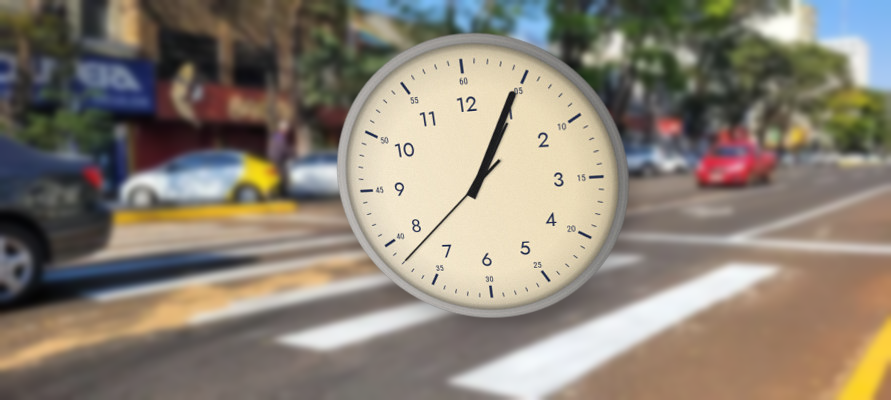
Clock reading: 1.04.38
